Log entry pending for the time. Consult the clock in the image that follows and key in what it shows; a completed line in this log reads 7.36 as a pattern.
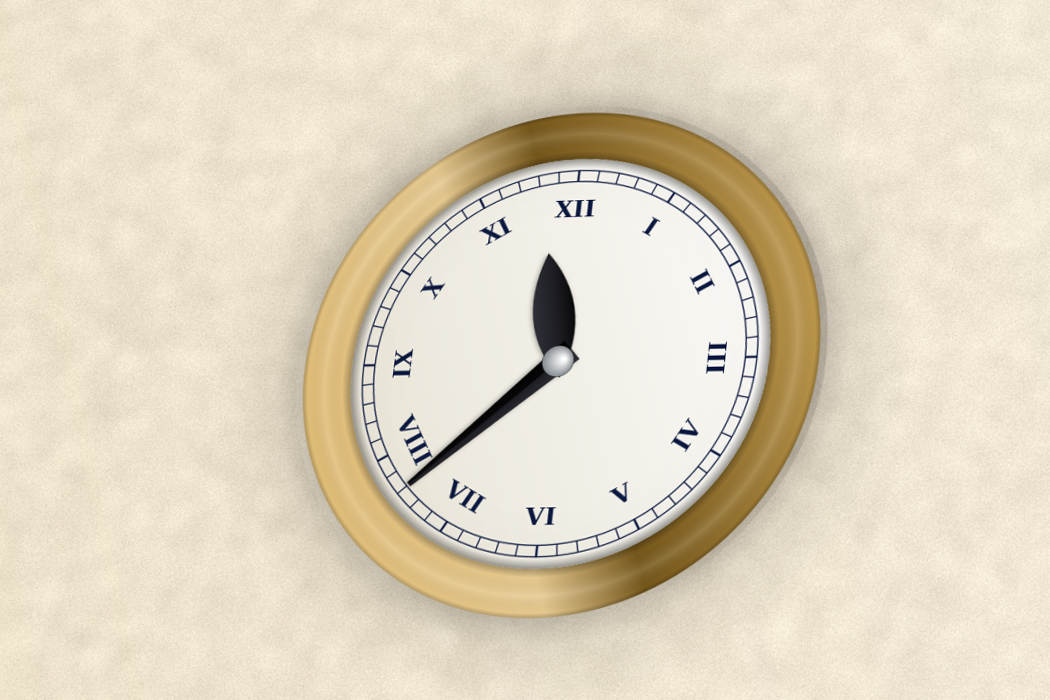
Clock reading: 11.38
